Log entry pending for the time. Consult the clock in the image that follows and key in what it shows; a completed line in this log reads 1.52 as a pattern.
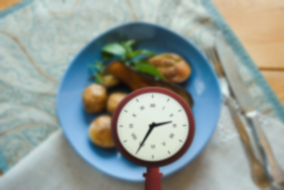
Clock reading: 2.35
